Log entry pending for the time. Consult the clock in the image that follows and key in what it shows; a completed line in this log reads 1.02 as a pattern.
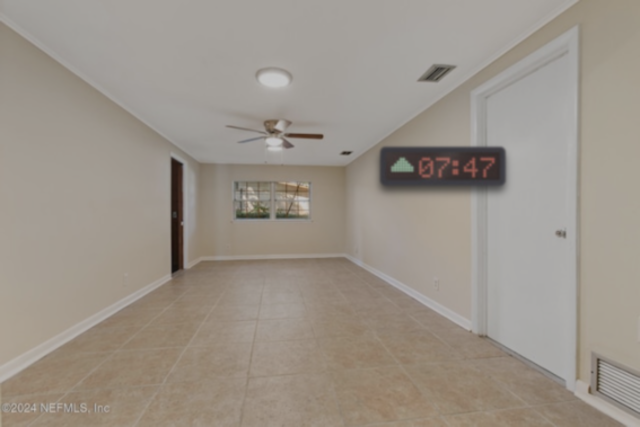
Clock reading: 7.47
